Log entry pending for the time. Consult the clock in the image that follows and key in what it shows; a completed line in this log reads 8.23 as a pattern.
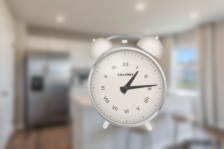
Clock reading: 1.14
